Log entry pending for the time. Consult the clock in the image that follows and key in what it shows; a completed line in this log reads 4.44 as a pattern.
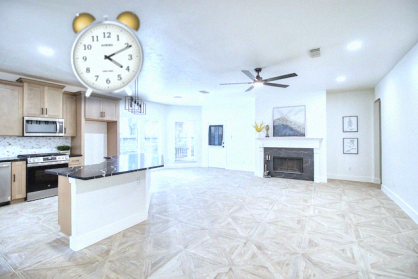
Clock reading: 4.11
